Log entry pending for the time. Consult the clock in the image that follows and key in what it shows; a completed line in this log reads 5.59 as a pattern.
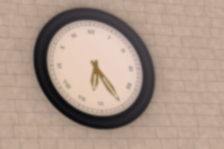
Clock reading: 6.25
